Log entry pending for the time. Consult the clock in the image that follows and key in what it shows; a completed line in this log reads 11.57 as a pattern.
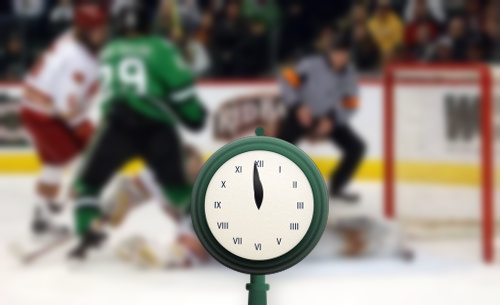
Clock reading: 11.59
